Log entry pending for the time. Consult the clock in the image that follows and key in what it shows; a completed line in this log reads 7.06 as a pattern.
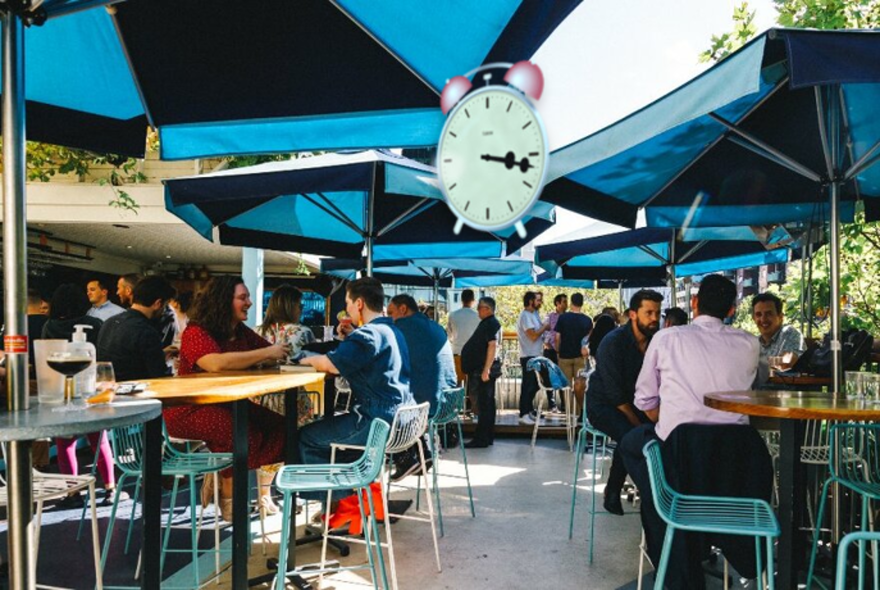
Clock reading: 3.17
